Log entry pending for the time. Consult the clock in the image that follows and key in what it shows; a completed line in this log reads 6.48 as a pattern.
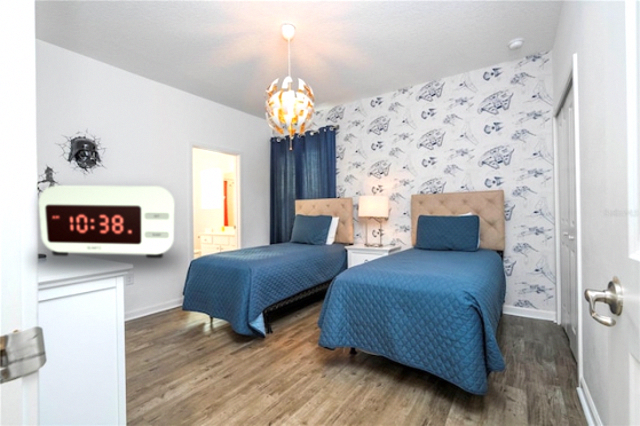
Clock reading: 10.38
